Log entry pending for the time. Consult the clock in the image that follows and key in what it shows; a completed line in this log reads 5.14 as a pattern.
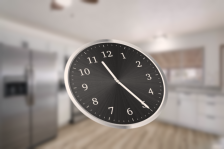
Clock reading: 11.25
